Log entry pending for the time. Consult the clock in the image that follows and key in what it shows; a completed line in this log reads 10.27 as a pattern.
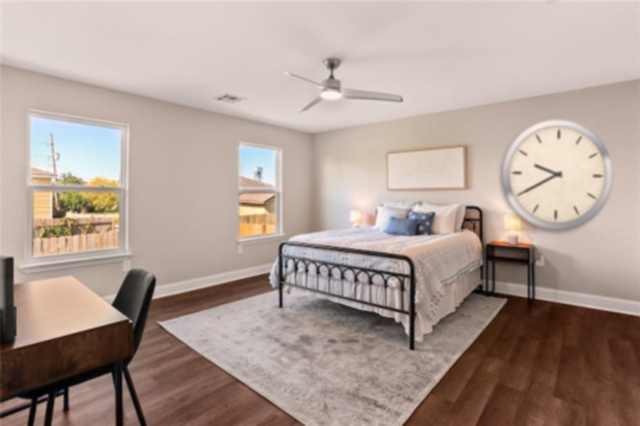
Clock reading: 9.40
